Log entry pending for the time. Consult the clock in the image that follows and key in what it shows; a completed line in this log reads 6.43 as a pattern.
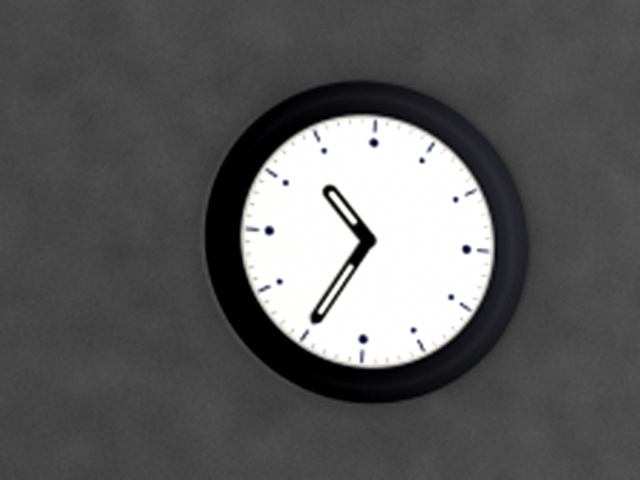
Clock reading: 10.35
